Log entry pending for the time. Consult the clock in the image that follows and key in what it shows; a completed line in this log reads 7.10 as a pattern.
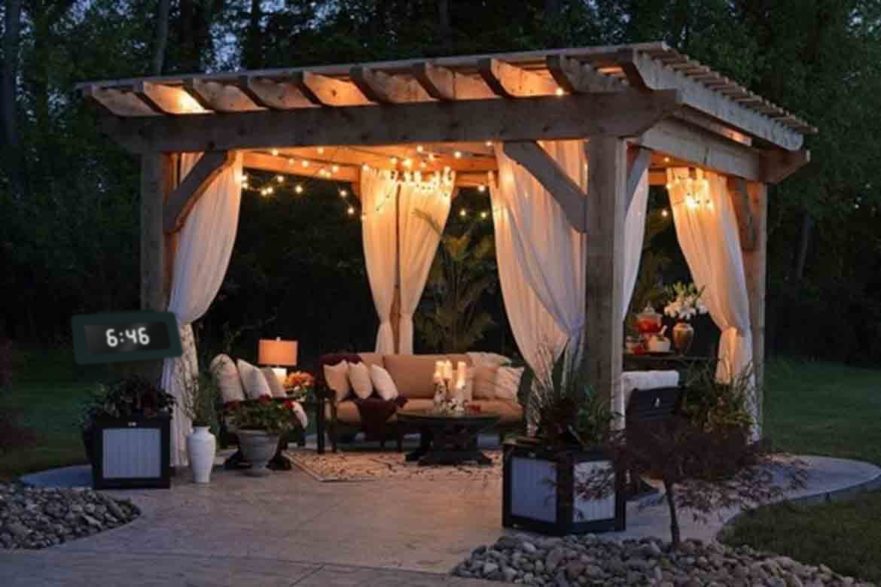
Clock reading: 6.46
